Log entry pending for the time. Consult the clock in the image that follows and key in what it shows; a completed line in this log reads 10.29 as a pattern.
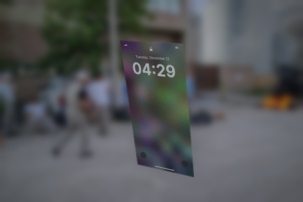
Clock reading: 4.29
